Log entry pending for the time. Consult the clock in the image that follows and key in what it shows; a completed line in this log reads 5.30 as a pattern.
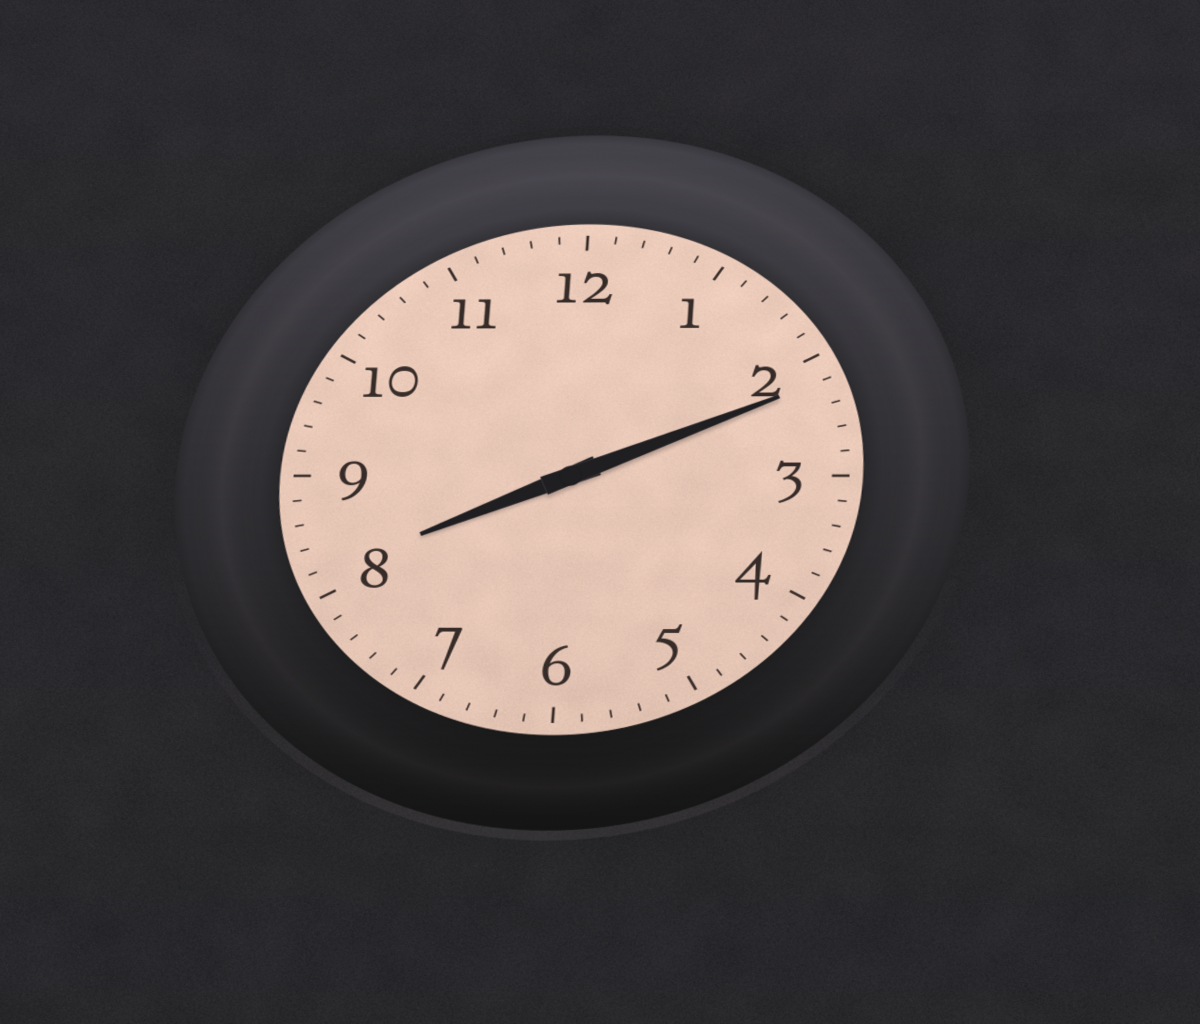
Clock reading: 8.11
